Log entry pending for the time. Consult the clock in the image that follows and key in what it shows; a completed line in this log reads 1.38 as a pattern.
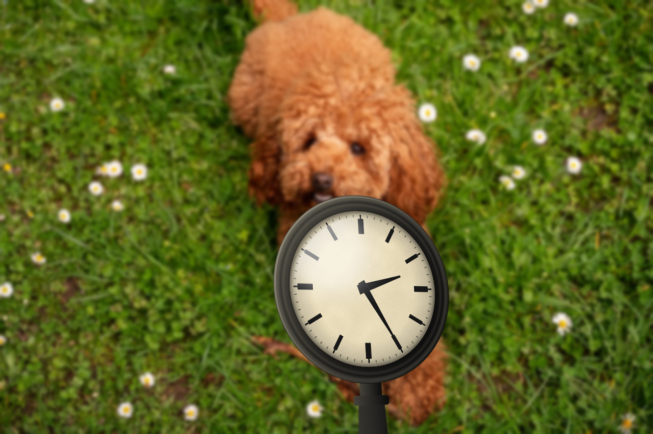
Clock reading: 2.25
